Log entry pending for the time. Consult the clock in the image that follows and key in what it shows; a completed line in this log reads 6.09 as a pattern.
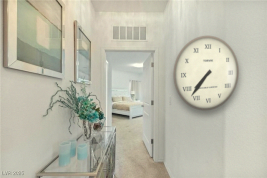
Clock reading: 7.37
